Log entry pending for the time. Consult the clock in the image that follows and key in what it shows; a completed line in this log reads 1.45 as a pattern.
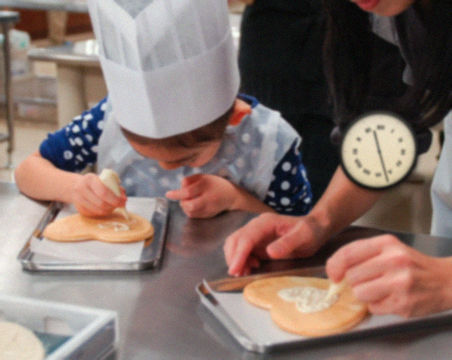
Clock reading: 11.27
